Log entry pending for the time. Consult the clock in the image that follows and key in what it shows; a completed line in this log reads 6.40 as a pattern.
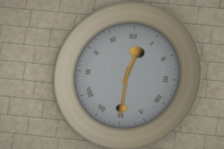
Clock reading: 12.30
